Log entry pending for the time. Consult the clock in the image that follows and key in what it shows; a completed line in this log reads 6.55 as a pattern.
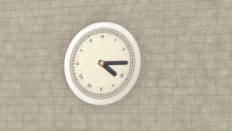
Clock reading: 4.15
